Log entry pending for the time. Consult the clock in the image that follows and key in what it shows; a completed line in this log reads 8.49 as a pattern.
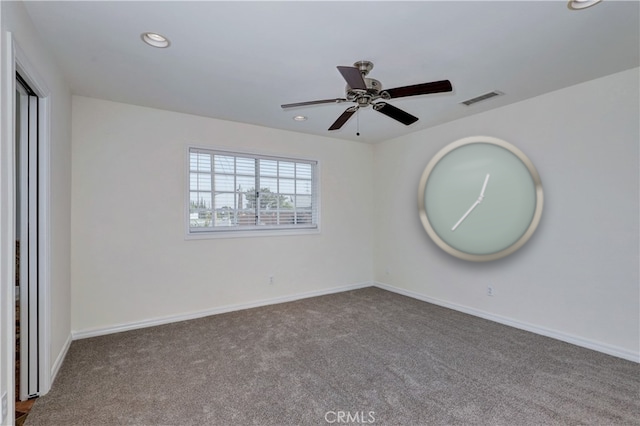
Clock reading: 12.37
